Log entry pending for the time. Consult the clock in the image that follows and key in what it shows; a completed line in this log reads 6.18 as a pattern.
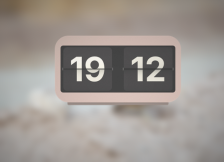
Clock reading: 19.12
